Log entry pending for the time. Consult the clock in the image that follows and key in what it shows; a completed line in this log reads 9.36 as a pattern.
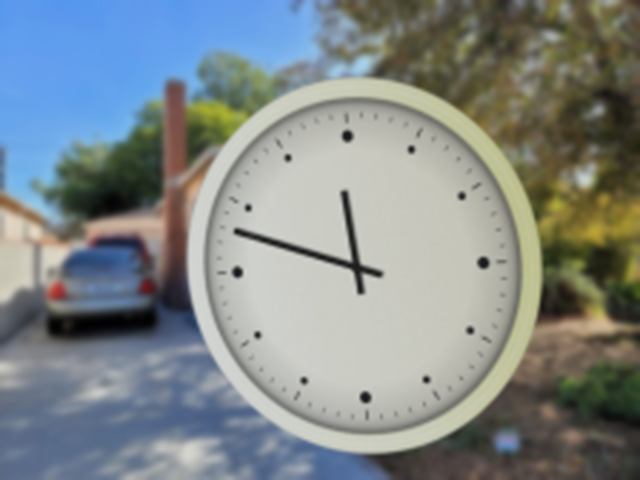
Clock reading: 11.48
